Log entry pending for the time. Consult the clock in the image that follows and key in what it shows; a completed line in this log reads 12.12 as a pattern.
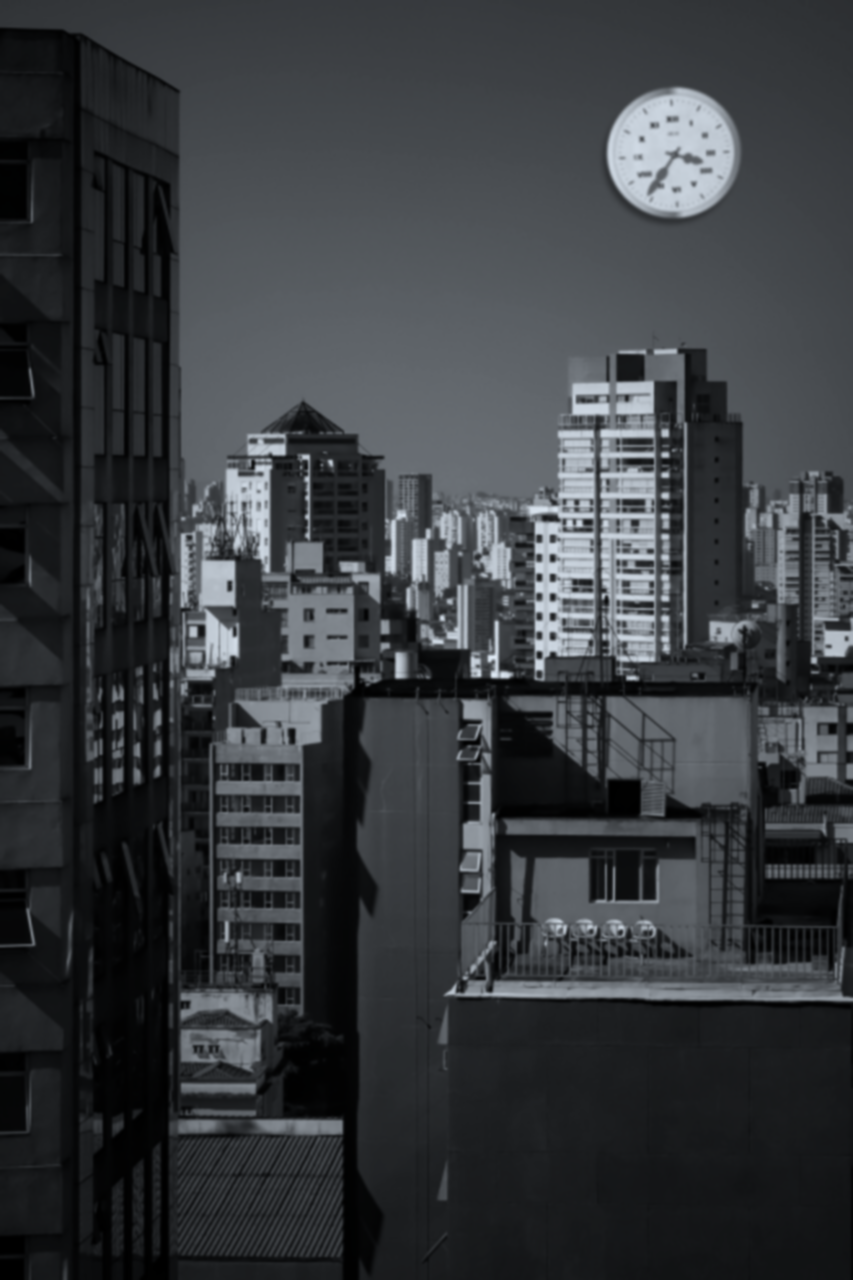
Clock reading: 3.36
